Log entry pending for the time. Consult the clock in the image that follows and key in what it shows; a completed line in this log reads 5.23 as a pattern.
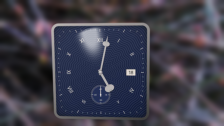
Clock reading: 5.02
